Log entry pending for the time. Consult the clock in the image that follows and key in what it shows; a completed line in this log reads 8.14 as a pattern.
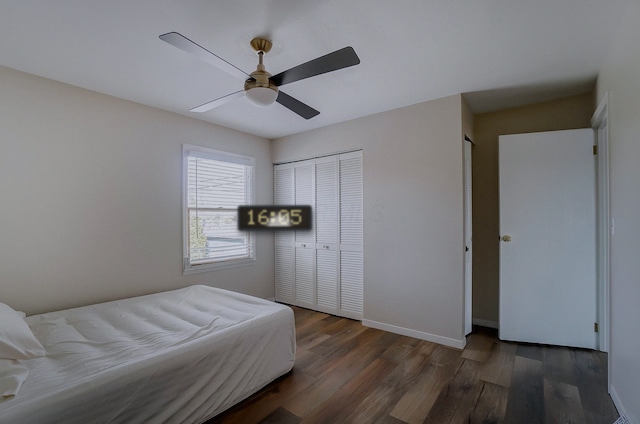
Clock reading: 16.05
